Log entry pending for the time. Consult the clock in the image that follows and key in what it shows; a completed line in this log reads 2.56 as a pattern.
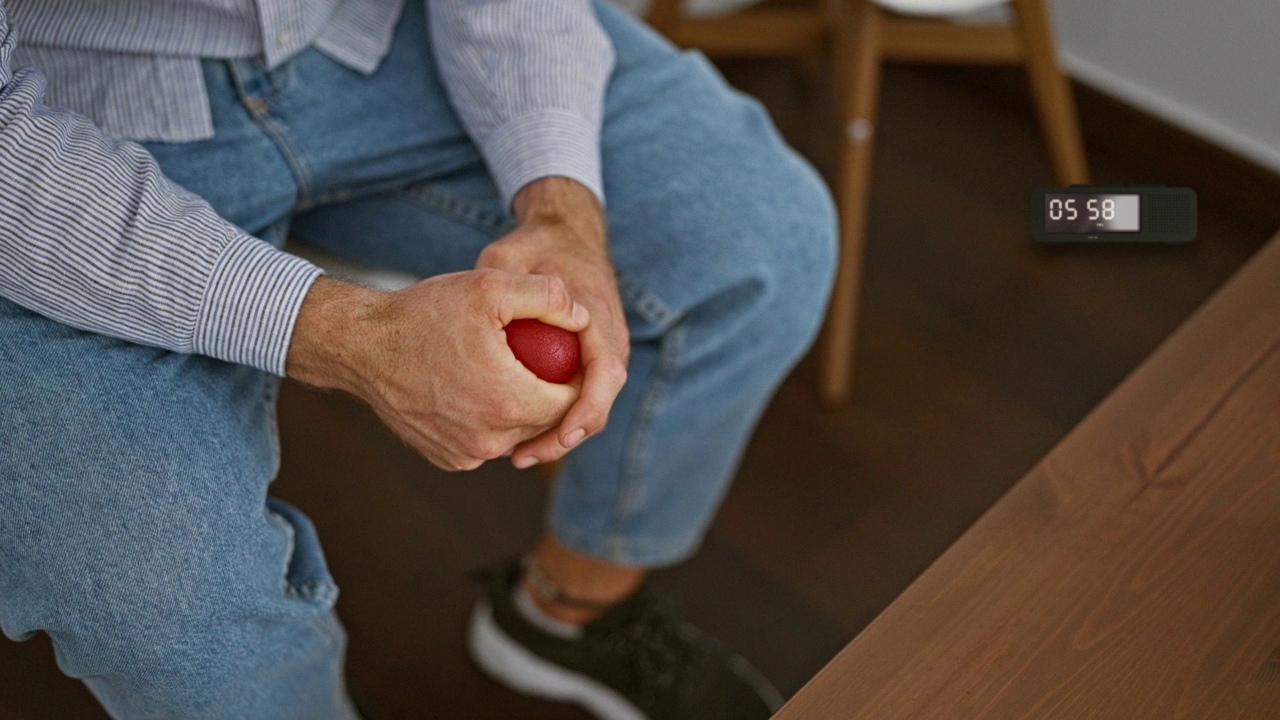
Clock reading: 5.58
